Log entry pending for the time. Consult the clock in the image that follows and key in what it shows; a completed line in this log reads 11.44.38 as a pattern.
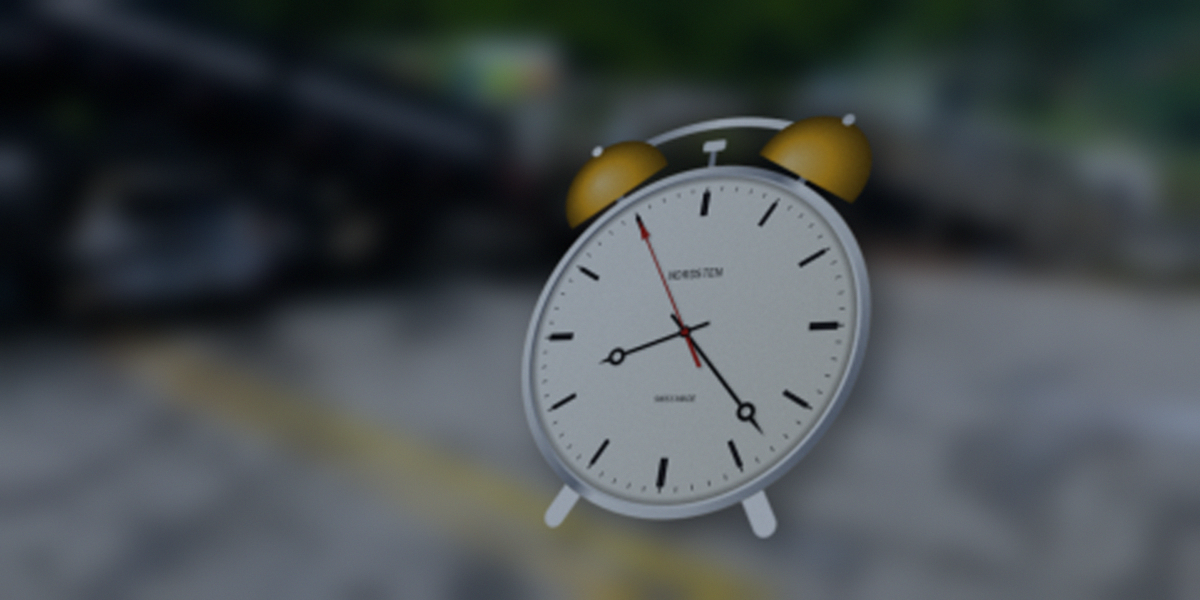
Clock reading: 8.22.55
